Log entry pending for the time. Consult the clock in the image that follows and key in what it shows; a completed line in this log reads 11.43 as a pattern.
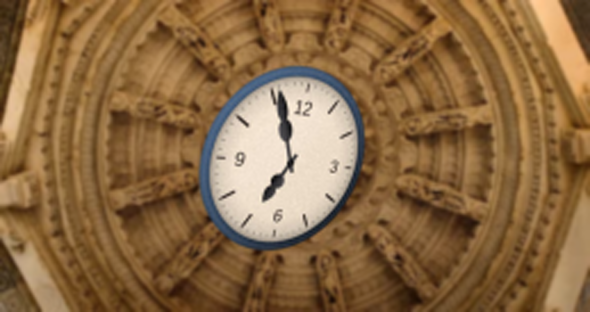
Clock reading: 6.56
